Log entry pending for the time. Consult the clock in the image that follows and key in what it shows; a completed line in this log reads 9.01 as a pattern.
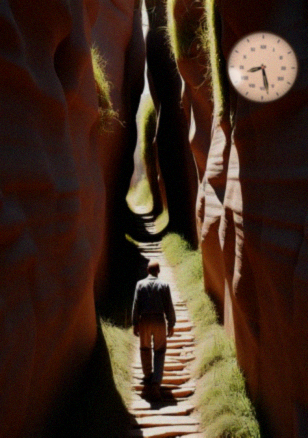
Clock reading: 8.28
